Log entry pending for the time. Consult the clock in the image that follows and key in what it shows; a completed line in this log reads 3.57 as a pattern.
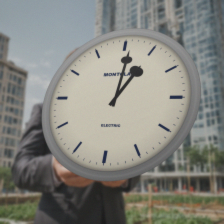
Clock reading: 1.01
